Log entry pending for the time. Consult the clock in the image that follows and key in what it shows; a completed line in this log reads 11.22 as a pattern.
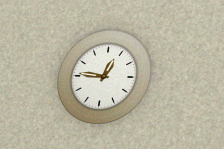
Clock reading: 12.46
